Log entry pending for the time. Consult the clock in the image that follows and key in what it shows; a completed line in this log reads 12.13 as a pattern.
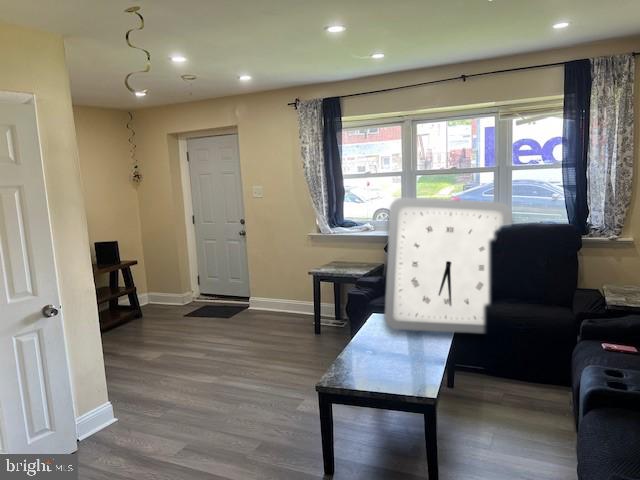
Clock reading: 6.29
